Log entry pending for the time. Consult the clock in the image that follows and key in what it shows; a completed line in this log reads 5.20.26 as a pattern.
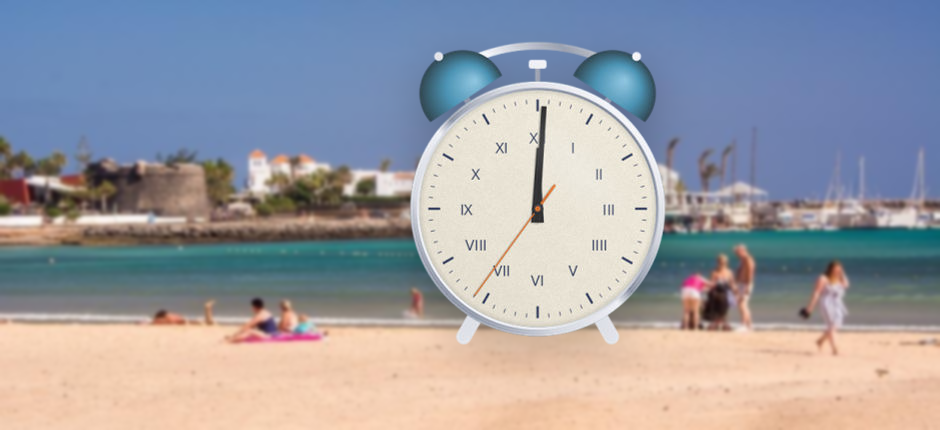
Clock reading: 12.00.36
